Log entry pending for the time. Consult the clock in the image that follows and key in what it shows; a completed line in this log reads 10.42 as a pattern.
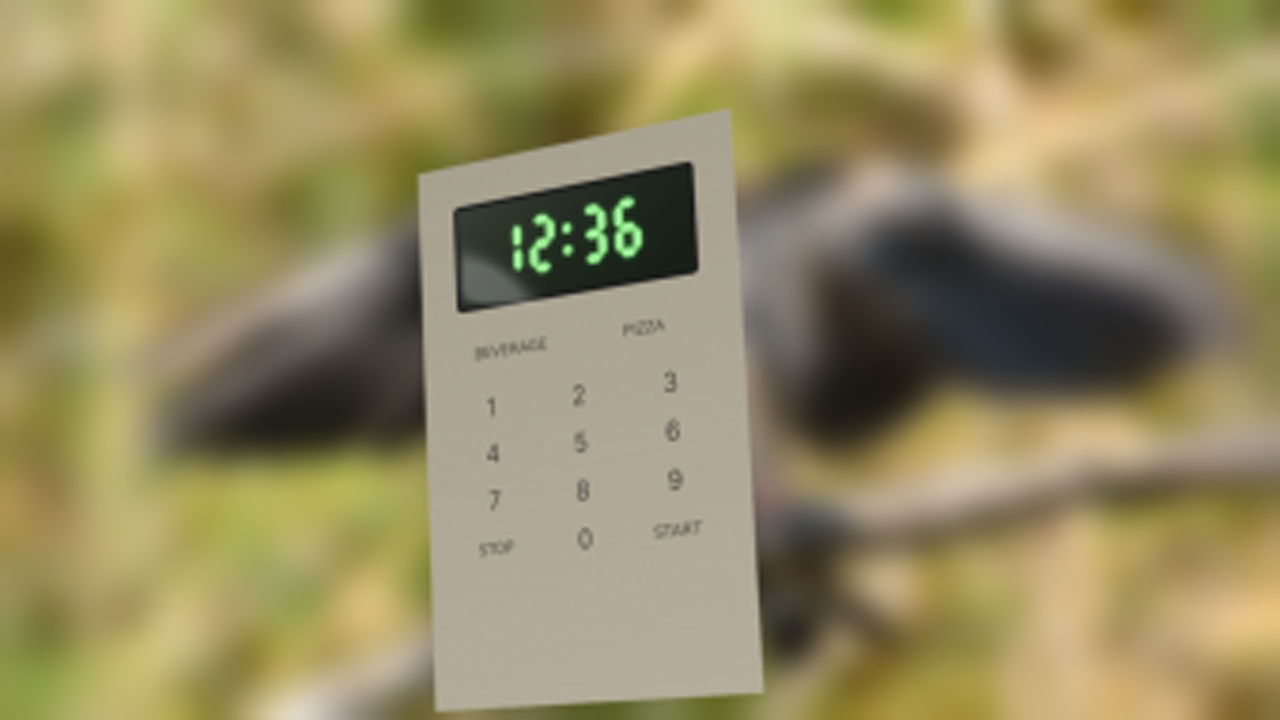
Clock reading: 12.36
